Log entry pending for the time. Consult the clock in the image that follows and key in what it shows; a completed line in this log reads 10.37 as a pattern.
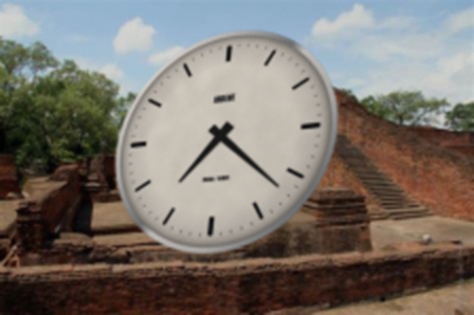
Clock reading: 7.22
